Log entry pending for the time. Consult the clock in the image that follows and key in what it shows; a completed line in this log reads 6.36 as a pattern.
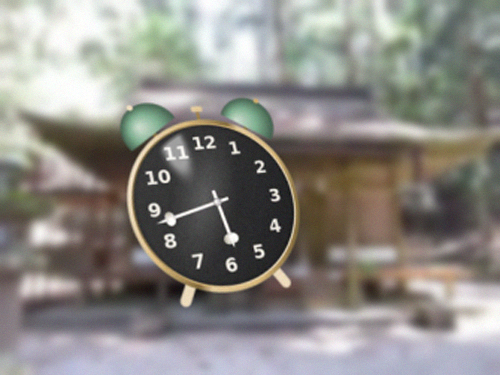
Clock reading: 5.43
